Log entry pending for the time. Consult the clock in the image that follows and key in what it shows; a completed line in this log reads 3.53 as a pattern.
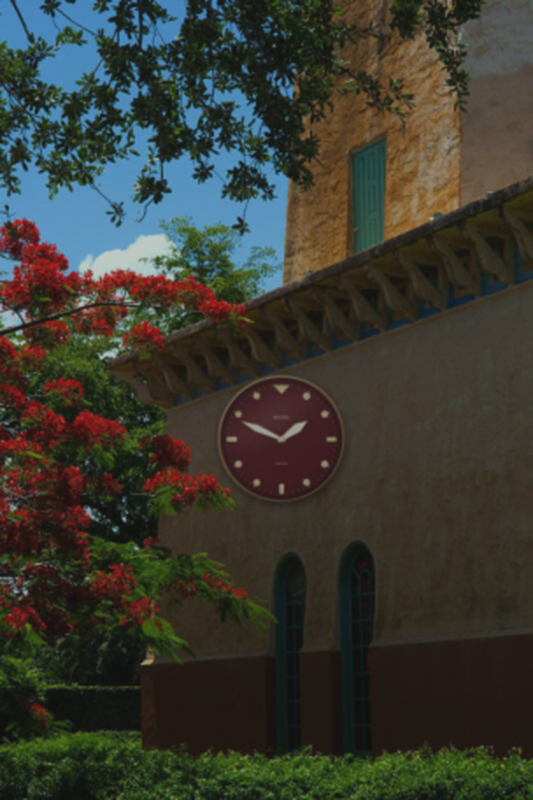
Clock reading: 1.49
